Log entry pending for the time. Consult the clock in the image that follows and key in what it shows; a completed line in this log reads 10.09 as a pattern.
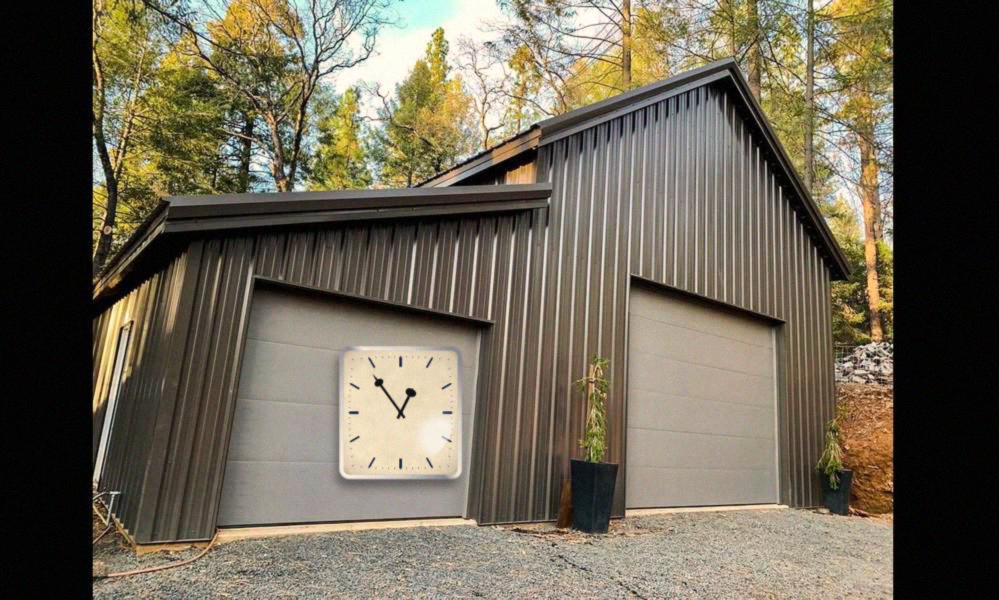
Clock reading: 12.54
